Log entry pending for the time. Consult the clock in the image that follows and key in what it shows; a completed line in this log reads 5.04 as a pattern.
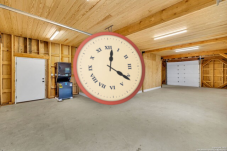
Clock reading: 12.21
